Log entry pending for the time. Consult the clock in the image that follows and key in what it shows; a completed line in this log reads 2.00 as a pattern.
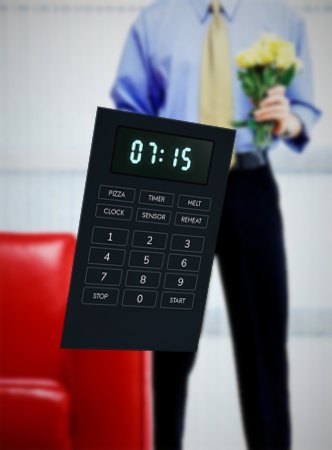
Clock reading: 7.15
